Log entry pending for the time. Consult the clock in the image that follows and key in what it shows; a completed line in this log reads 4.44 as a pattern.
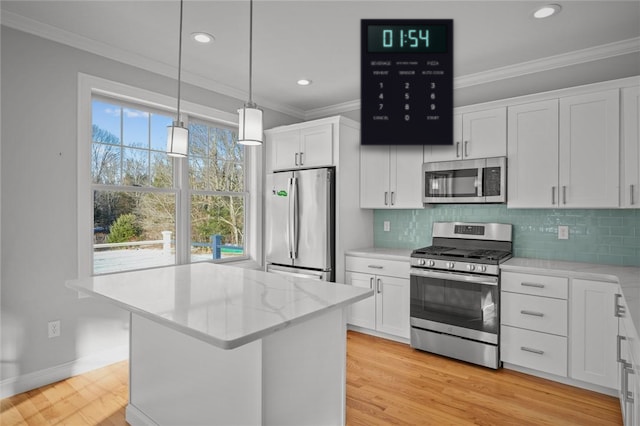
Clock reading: 1.54
